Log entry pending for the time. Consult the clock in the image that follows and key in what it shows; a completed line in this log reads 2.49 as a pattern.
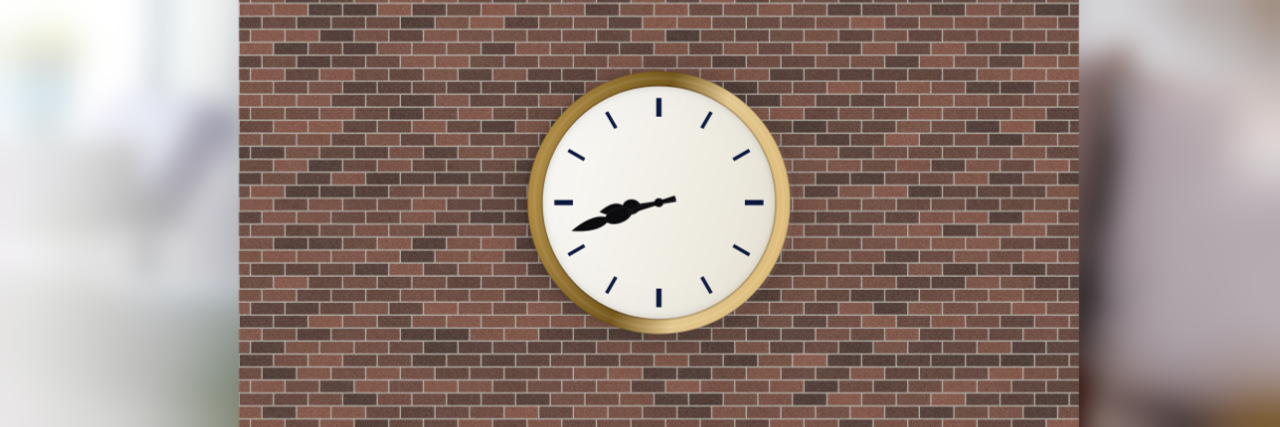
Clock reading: 8.42
